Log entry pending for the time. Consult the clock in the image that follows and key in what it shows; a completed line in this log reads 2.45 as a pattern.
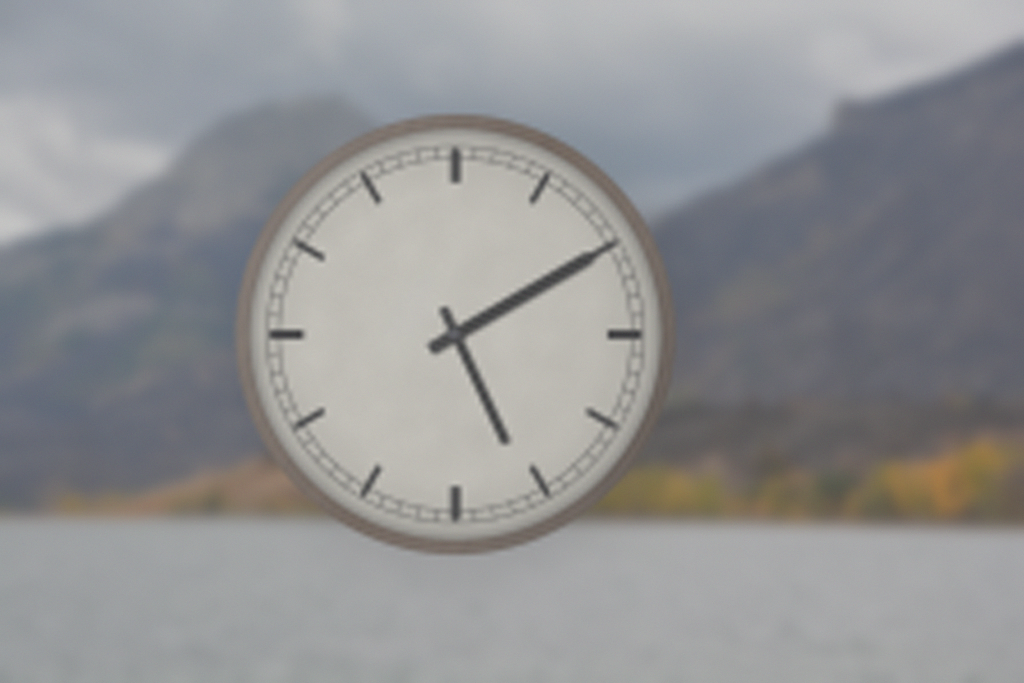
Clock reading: 5.10
